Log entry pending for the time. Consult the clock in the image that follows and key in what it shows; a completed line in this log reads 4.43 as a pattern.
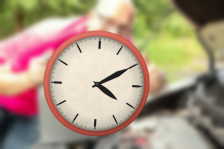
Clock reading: 4.10
